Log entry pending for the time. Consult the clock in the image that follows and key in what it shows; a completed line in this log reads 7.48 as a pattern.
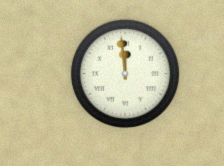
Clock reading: 11.59
